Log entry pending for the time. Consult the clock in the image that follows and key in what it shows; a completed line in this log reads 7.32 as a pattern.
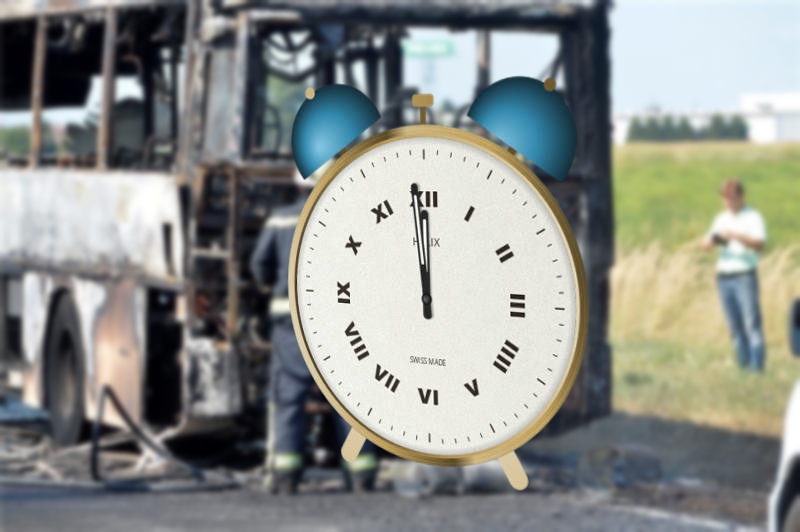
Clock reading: 11.59
